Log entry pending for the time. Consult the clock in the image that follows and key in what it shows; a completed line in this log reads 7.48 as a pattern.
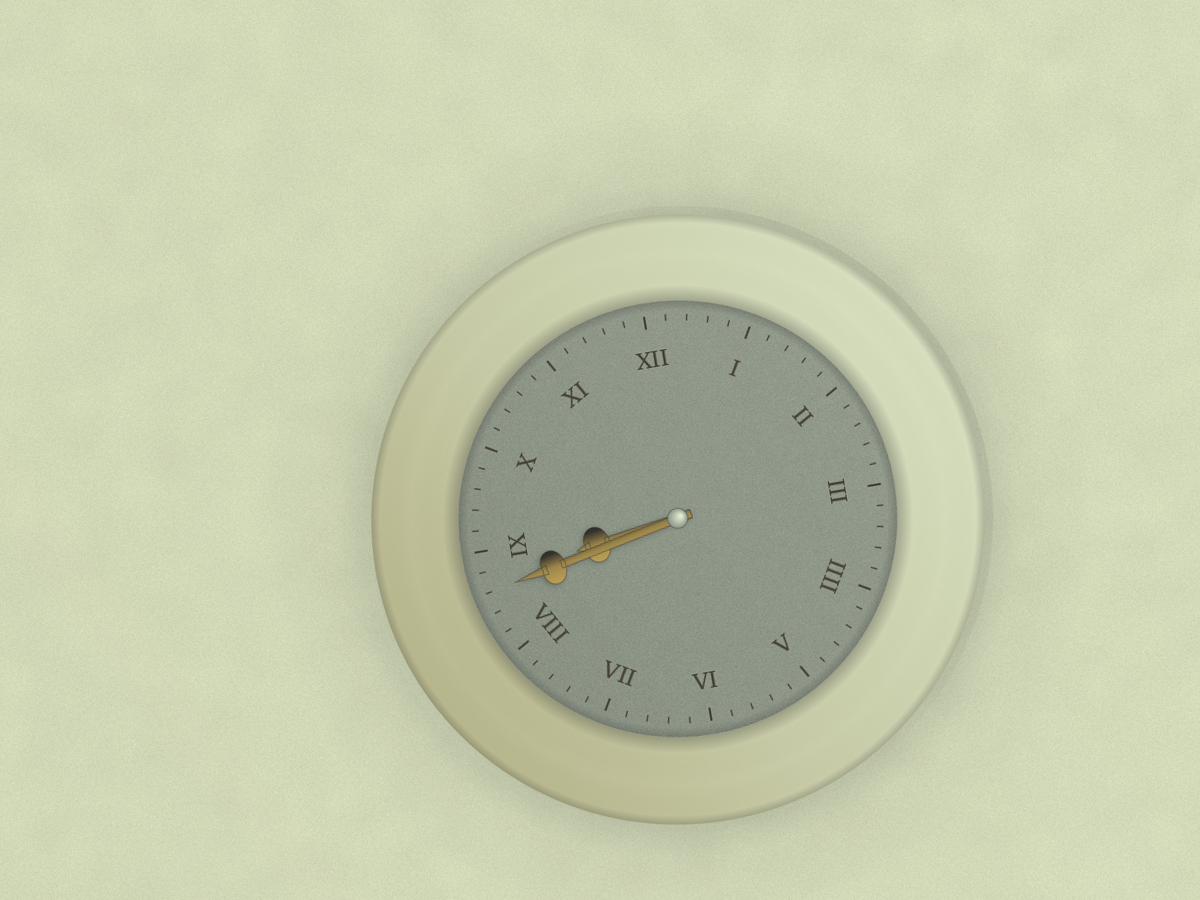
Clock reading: 8.43
